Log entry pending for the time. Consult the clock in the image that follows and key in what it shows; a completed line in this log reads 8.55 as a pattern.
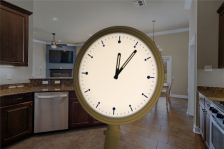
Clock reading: 12.06
